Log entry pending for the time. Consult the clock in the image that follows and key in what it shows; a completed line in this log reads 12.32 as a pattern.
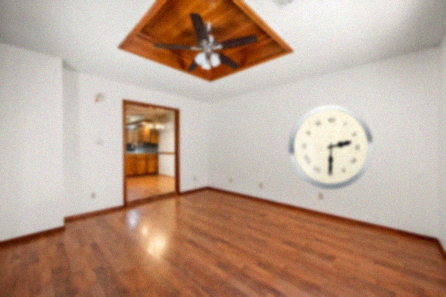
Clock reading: 2.30
